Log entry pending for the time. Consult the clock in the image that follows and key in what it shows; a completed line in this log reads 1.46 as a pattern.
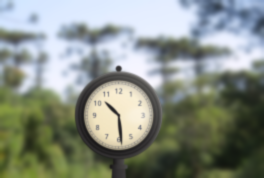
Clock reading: 10.29
